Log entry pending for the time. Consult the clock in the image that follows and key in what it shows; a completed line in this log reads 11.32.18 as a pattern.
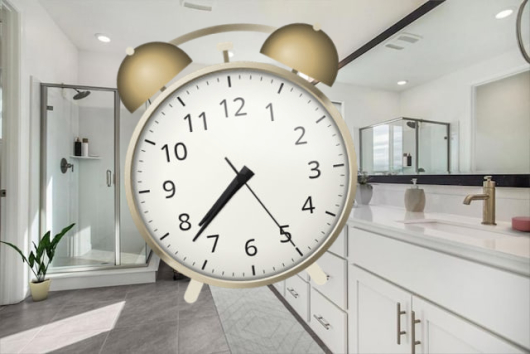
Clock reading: 7.37.25
